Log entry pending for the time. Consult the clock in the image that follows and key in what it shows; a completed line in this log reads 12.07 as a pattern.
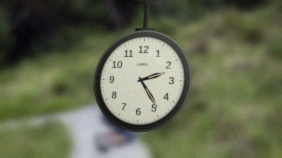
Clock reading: 2.24
